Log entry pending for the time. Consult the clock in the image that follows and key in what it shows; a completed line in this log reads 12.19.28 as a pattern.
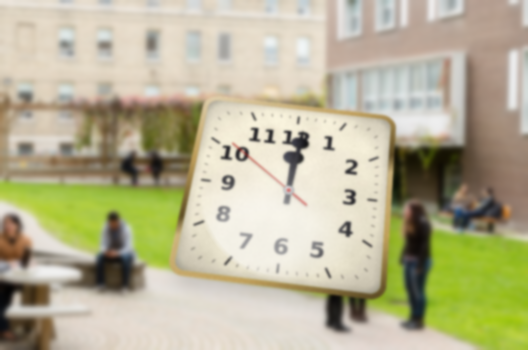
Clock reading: 12.00.51
